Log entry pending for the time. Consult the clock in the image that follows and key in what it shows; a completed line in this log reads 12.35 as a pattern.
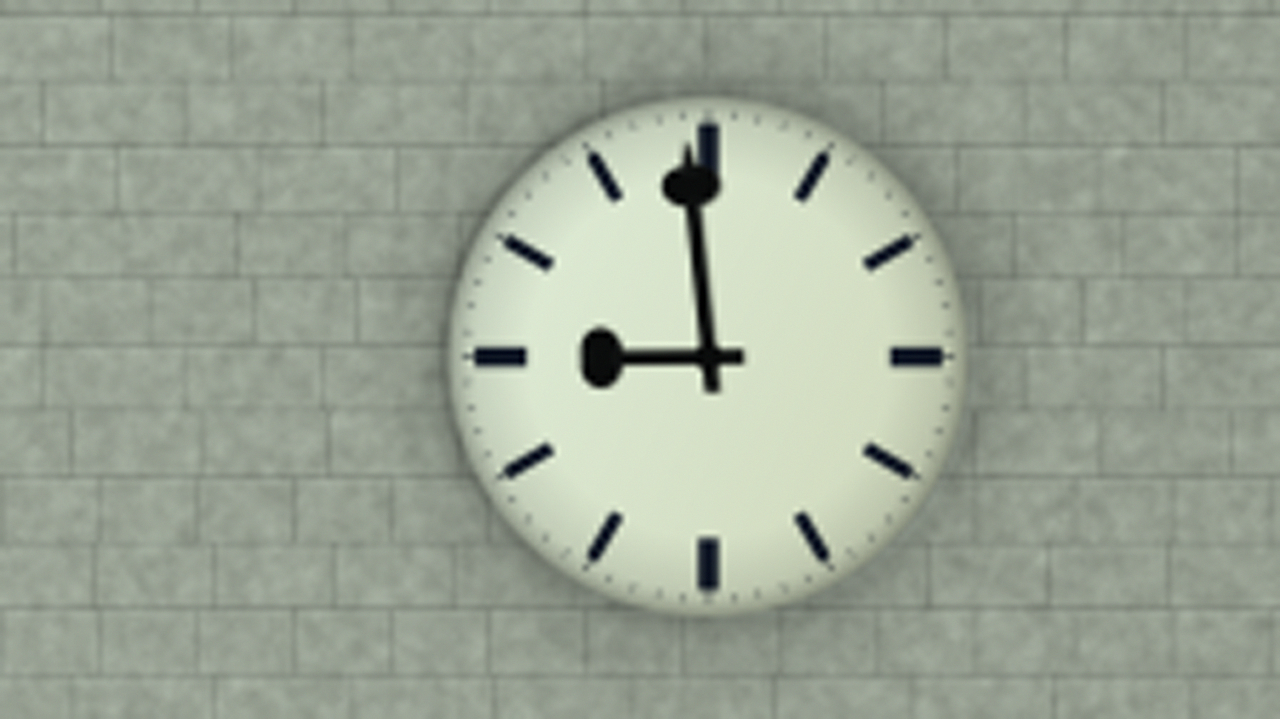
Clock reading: 8.59
